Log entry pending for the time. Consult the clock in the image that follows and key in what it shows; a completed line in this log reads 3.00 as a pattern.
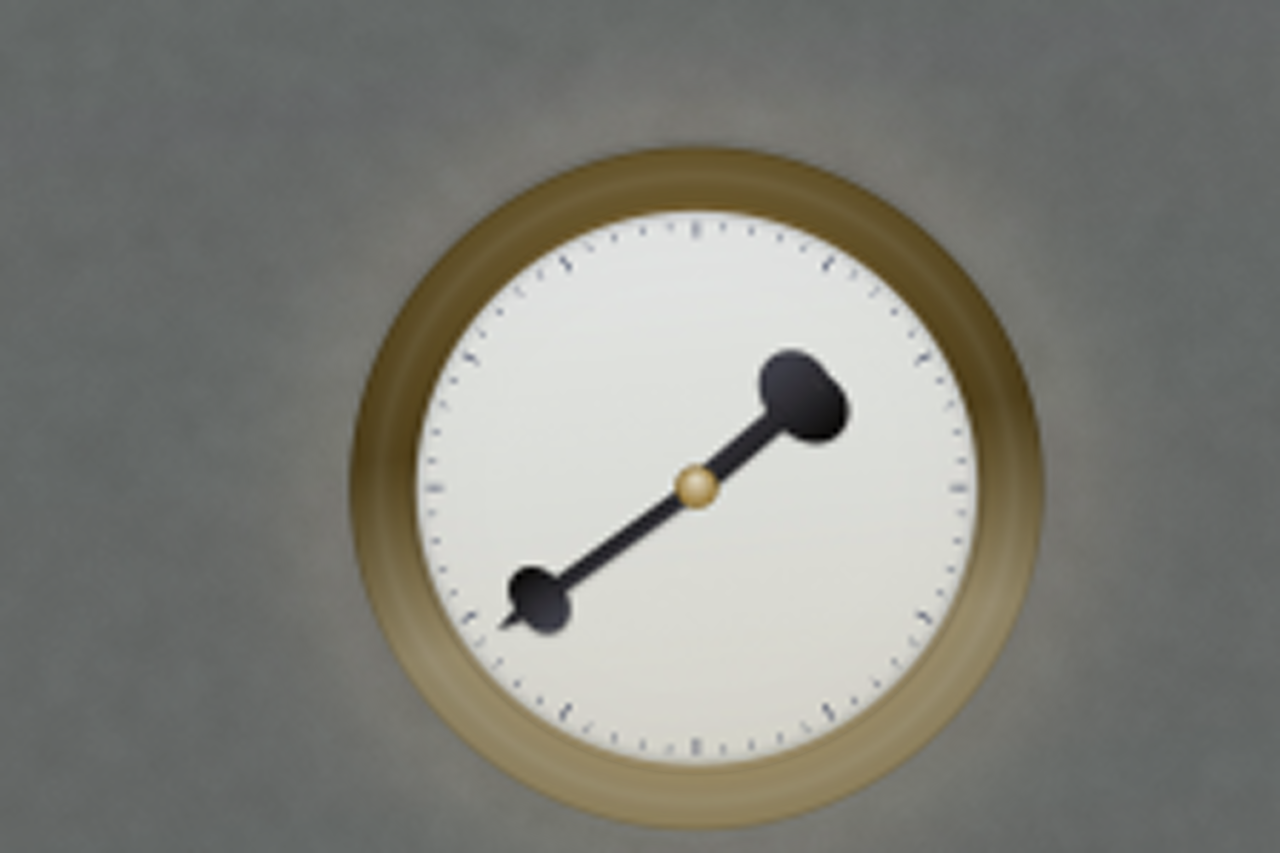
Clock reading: 1.39
